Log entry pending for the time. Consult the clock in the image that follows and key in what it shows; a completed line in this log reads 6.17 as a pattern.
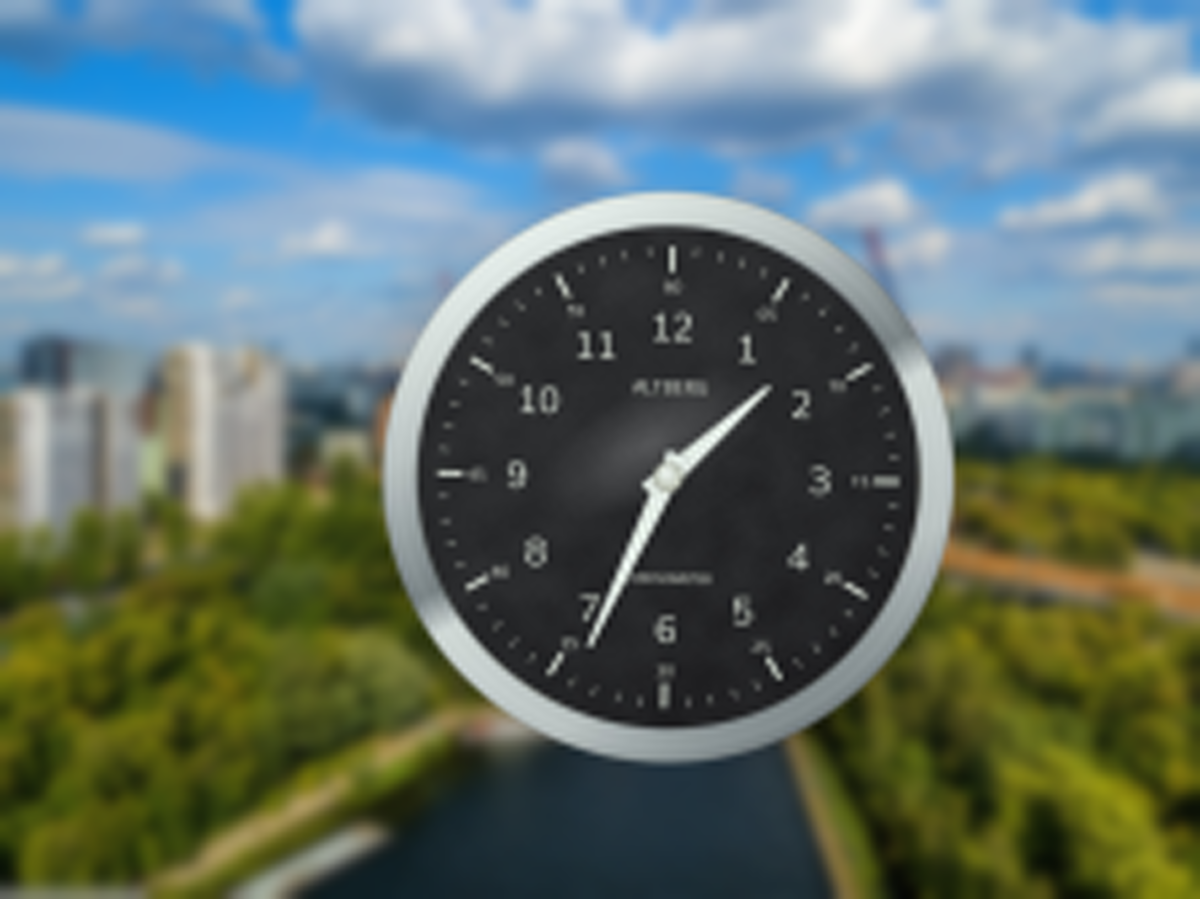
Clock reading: 1.34
